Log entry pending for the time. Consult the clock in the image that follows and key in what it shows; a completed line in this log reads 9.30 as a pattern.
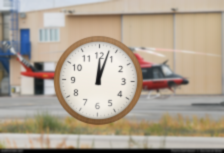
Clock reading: 12.03
